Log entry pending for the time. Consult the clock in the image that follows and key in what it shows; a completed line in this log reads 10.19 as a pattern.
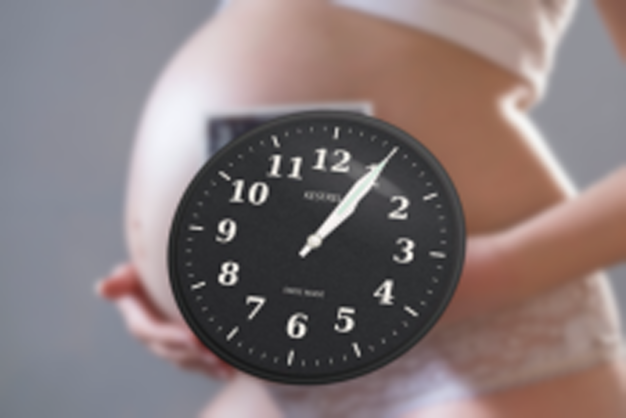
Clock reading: 1.05
